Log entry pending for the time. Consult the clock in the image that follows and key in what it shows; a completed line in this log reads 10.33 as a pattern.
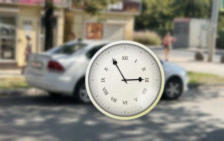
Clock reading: 2.55
